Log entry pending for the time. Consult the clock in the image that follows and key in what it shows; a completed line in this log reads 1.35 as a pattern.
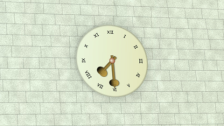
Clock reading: 7.30
